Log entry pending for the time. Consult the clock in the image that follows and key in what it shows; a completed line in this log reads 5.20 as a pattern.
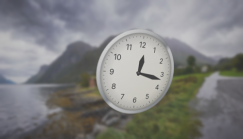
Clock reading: 12.17
